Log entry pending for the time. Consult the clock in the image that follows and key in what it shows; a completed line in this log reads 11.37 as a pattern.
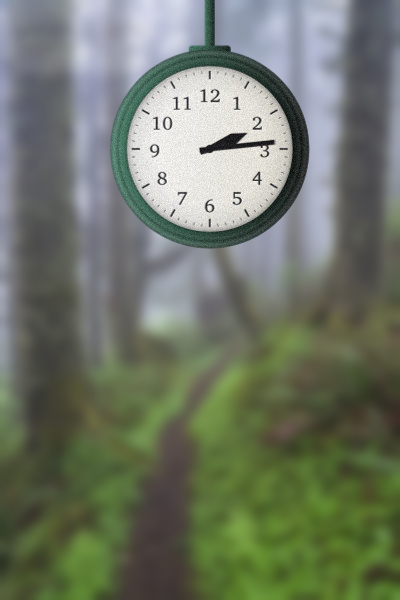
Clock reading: 2.14
